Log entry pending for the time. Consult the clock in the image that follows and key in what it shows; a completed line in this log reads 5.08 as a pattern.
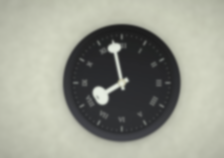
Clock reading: 7.58
